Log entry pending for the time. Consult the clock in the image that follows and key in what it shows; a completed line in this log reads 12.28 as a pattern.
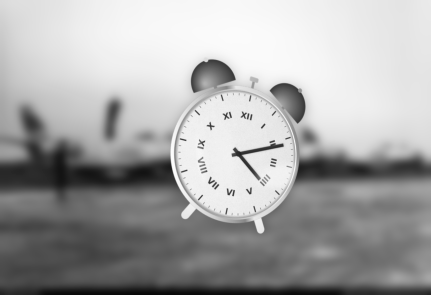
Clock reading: 4.11
